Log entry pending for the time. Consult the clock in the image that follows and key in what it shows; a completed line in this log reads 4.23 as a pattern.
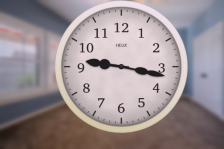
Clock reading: 9.17
